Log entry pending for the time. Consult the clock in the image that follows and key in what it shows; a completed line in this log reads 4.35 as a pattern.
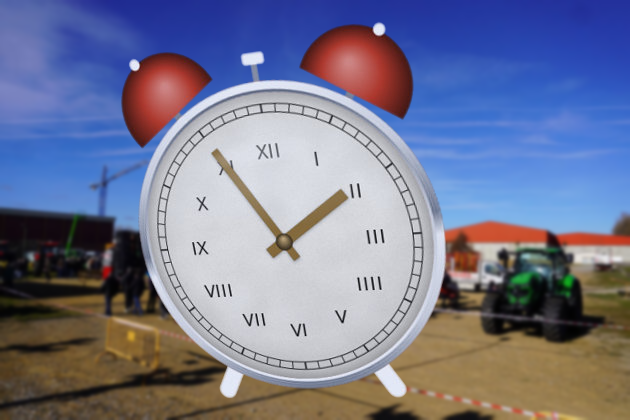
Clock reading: 1.55
